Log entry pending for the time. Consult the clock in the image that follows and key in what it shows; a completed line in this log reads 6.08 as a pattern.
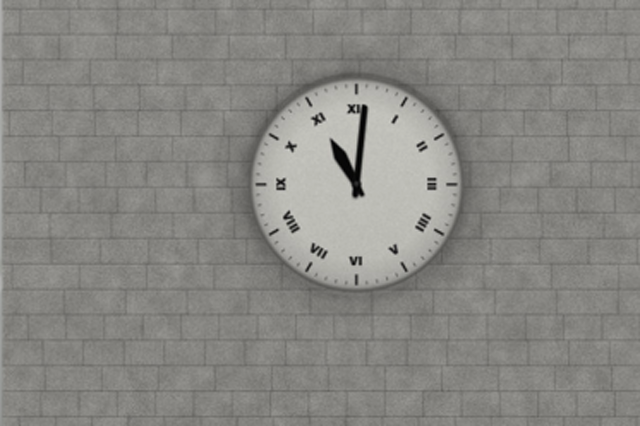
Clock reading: 11.01
